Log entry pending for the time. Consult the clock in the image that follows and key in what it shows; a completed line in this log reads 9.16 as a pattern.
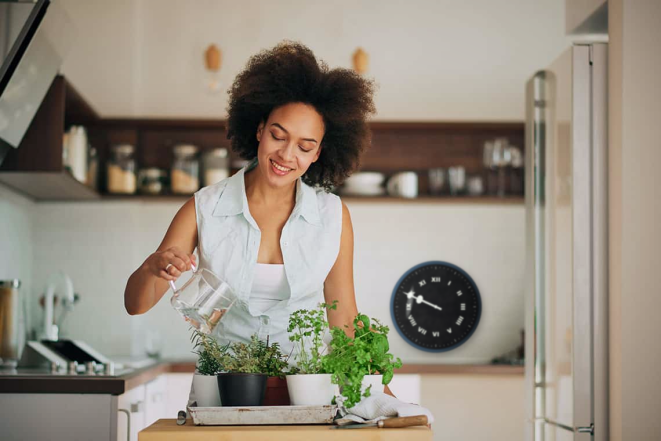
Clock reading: 9.49
